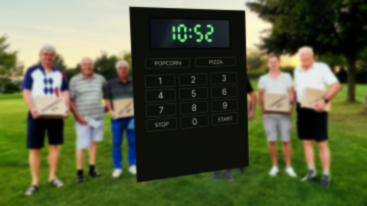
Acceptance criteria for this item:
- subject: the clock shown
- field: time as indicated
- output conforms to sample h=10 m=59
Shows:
h=10 m=52
